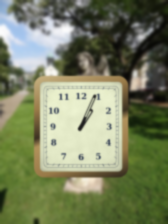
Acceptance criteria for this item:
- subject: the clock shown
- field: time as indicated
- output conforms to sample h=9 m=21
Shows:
h=1 m=4
